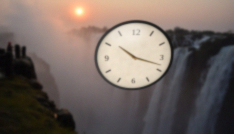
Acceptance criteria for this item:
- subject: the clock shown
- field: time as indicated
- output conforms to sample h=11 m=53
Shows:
h=10 m=18
